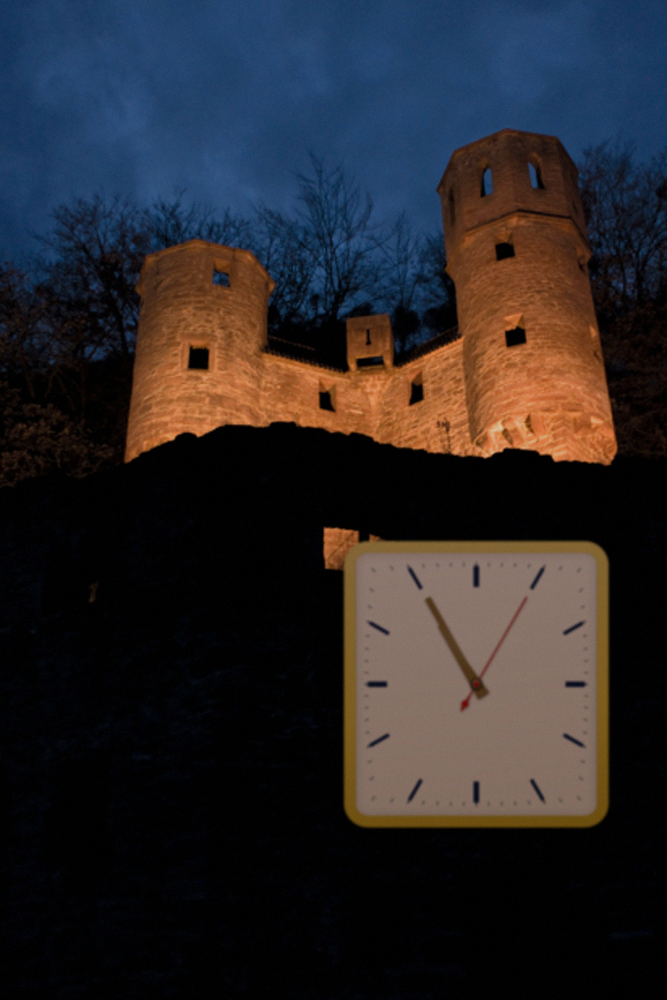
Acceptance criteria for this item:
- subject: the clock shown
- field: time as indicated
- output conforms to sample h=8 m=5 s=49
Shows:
h=10 m=55 s=5
